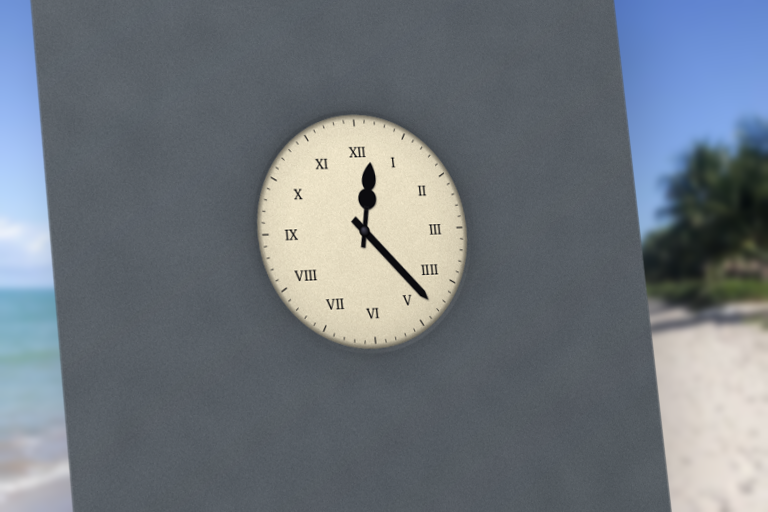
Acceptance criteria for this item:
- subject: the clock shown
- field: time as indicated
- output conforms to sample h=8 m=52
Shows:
h=12 m=23
